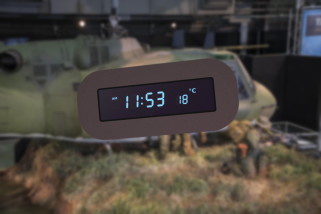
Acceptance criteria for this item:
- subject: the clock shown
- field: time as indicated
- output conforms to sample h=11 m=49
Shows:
h=11 m=53
